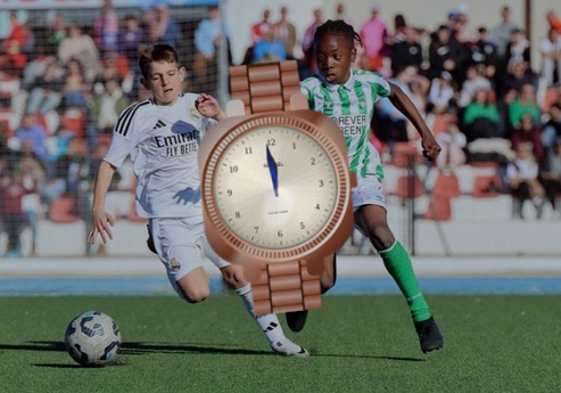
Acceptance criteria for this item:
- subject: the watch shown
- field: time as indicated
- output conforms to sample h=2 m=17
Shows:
h=11 m=59
